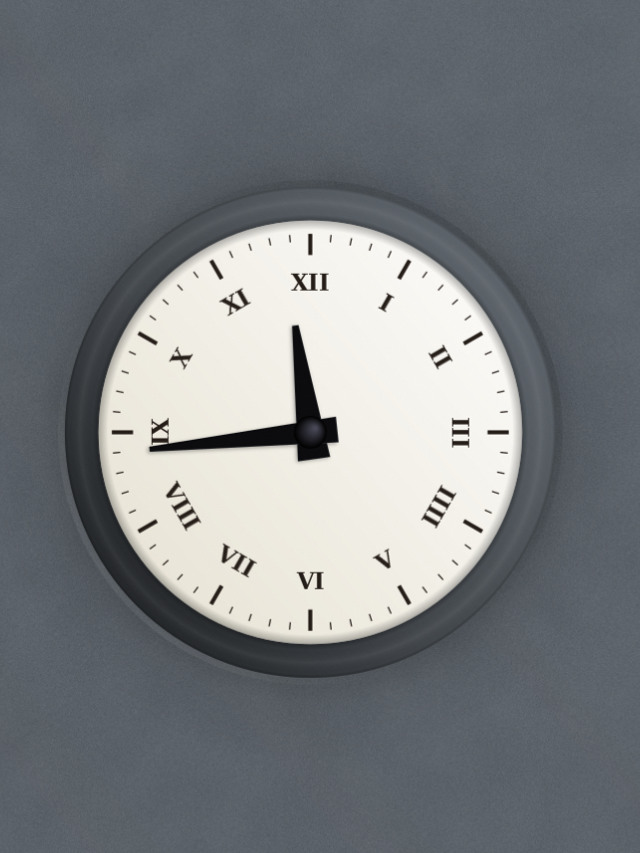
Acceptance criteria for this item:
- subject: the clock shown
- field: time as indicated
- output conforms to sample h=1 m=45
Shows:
h=11 m=44
